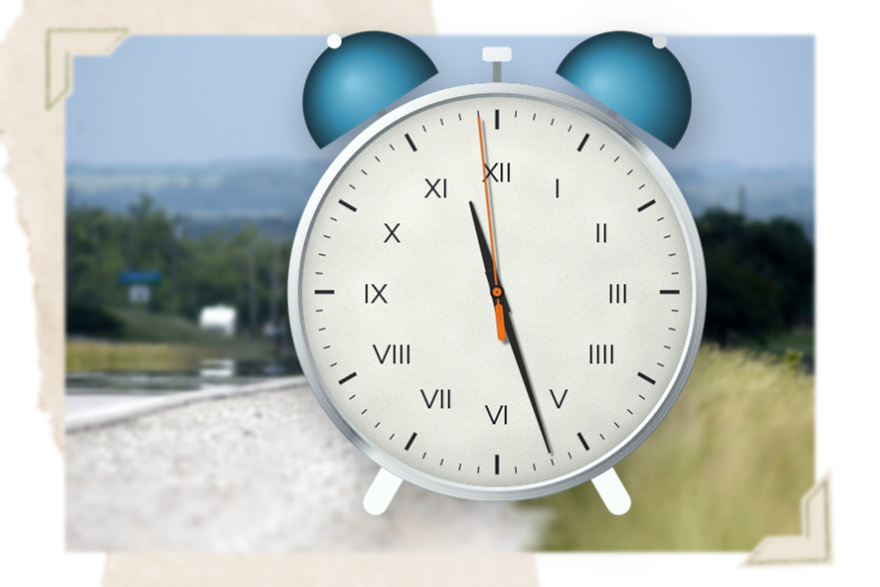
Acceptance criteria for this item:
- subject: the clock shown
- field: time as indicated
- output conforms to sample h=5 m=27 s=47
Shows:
h=11 m=26 s=59
